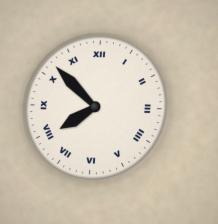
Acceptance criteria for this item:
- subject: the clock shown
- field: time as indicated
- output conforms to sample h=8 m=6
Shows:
h=7 m=52
